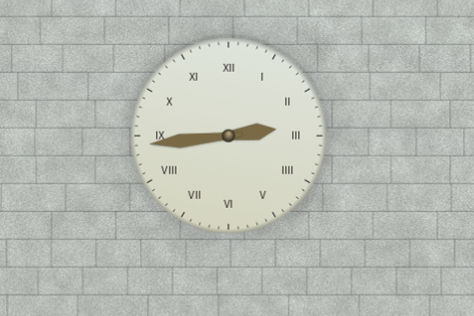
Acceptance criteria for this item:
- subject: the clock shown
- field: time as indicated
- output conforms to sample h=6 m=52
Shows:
h=2 m=44
